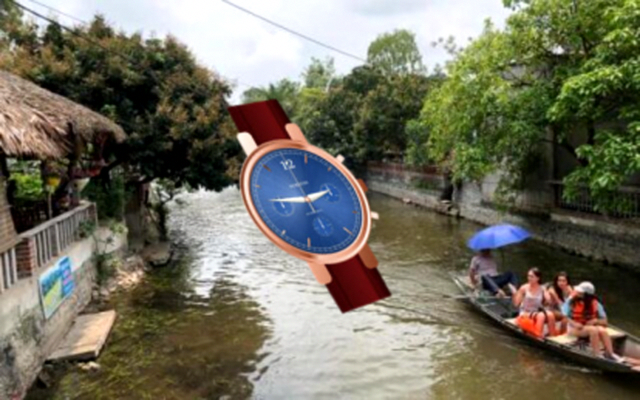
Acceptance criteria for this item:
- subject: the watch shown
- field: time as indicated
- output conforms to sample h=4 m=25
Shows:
h=2 m=47
